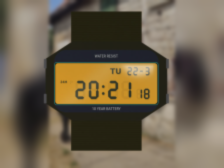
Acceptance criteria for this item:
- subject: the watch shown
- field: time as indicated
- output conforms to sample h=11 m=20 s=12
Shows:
h=20 m=21 s=18
